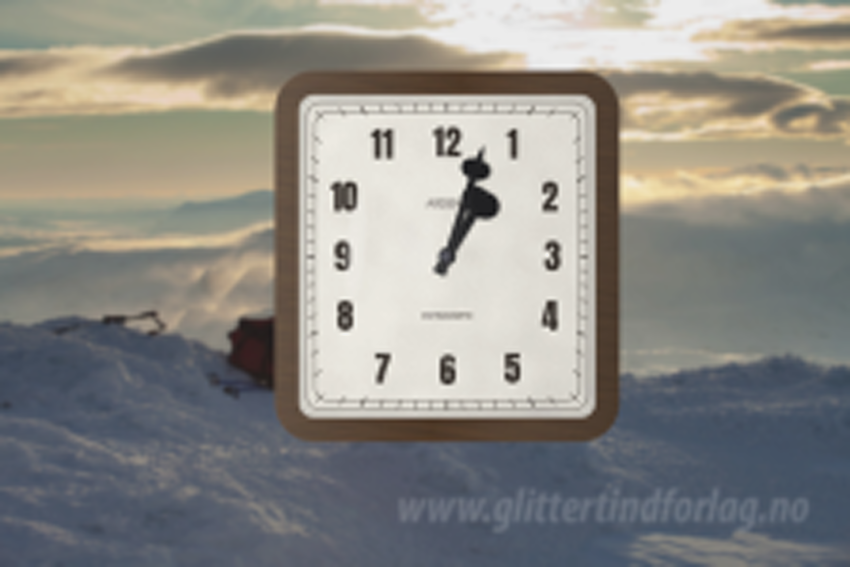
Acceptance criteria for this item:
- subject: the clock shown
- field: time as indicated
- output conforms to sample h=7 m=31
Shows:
h=1 m=3
